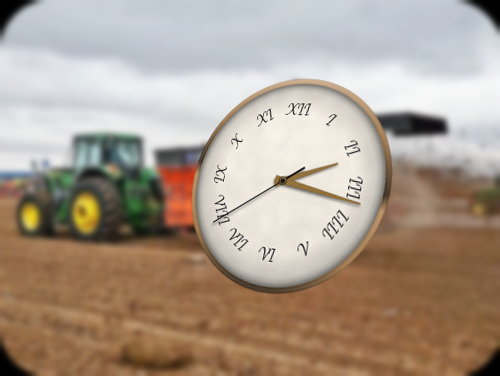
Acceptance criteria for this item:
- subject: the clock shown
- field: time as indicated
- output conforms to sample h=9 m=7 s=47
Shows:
h=2 m=16 s=39
